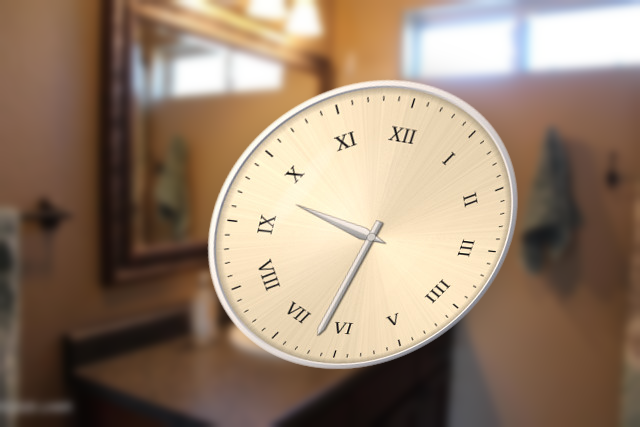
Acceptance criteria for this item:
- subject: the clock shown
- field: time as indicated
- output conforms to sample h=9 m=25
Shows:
h=9 m=32
